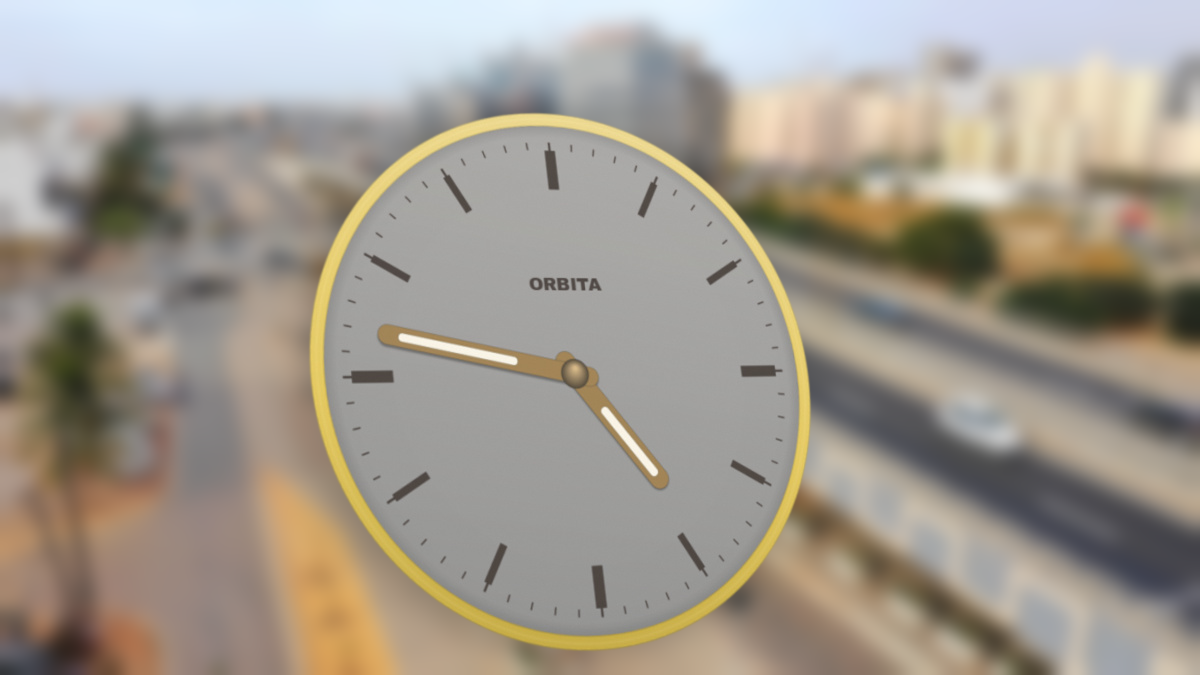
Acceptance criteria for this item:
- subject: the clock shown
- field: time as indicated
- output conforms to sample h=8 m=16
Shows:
h=4 m=47
